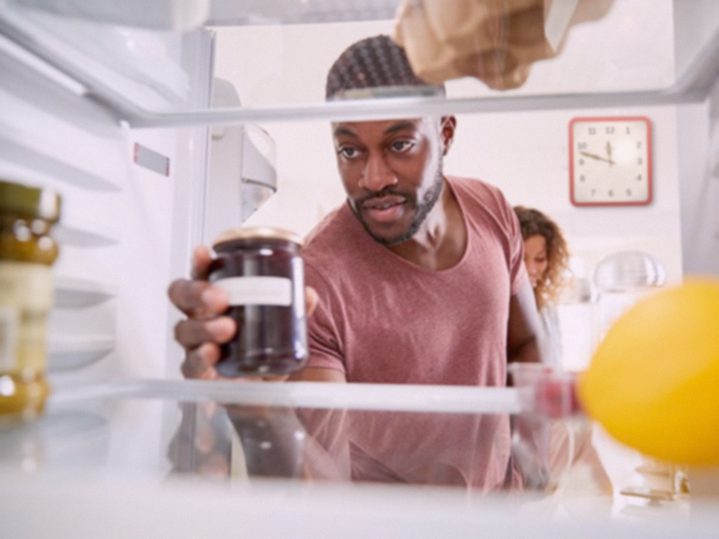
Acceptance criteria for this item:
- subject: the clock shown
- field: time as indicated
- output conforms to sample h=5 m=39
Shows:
h=11 m=48
